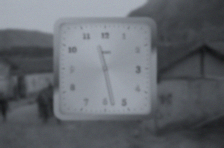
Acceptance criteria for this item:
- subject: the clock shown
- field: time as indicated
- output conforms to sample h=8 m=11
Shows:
h=11 m=28
